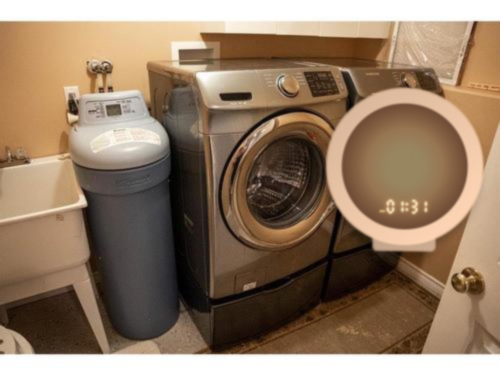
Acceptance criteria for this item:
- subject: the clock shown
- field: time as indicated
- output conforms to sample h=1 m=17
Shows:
h=1 m=31
